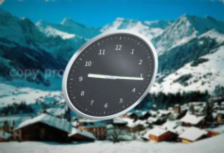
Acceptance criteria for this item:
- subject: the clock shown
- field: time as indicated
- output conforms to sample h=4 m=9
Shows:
h=9 m=16
